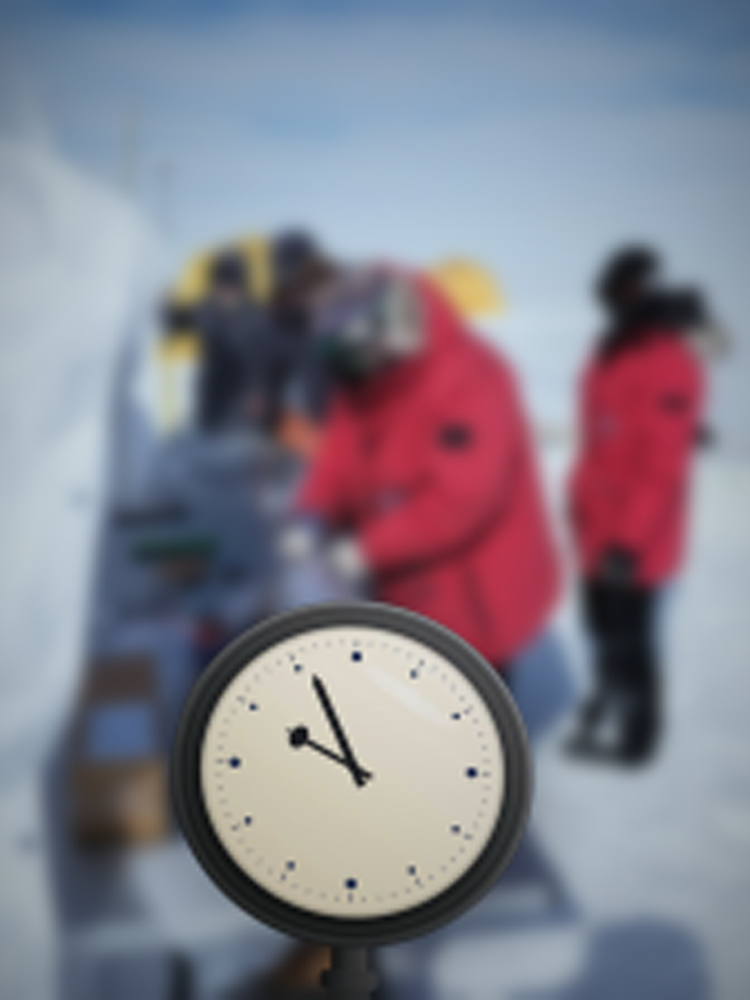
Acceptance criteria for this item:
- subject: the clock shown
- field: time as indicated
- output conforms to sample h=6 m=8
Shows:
h=9 m=56
